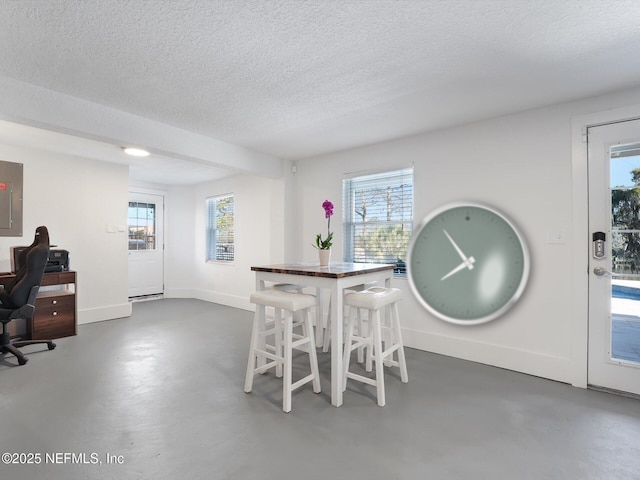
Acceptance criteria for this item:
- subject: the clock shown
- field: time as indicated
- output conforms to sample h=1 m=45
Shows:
h=7 m=54
